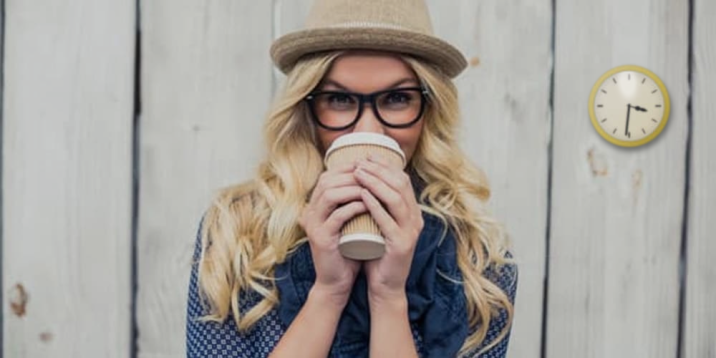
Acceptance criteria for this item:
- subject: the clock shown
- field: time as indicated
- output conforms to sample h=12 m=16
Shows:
h=3 m=31
